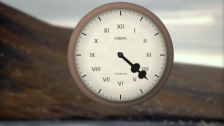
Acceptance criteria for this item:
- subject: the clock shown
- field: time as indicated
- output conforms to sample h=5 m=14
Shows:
h=4 m=22
